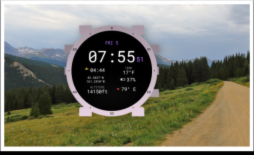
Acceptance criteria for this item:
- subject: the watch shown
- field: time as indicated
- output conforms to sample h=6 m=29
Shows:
h=7 m=55
